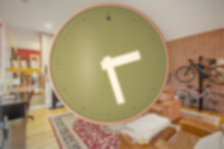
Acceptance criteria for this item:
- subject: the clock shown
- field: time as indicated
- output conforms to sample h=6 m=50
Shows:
h=2 m=27
